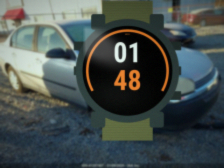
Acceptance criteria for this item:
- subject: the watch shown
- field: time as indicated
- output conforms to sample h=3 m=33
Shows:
h=1 m=48
